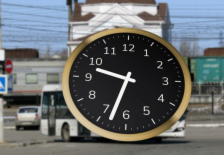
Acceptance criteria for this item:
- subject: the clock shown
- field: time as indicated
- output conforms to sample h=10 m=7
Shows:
h=9 m=33
